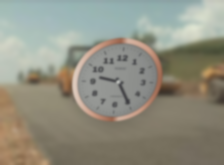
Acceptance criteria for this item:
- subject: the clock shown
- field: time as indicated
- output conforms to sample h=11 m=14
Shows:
h=9 m=25
